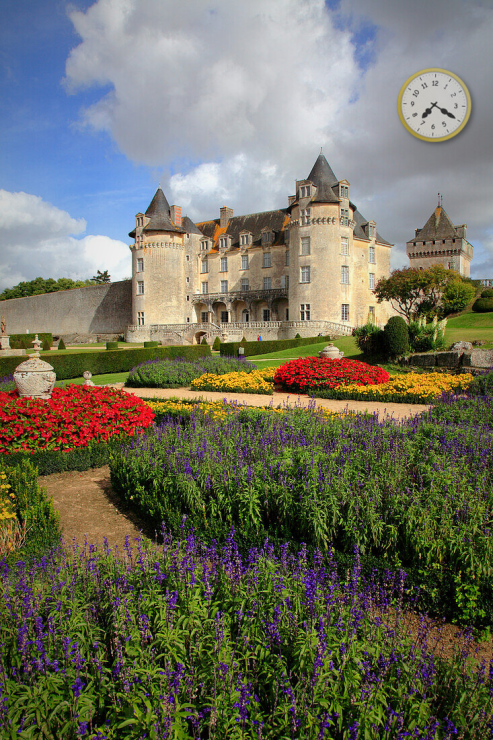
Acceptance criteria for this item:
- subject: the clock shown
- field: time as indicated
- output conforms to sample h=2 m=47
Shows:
h=7 m=20
